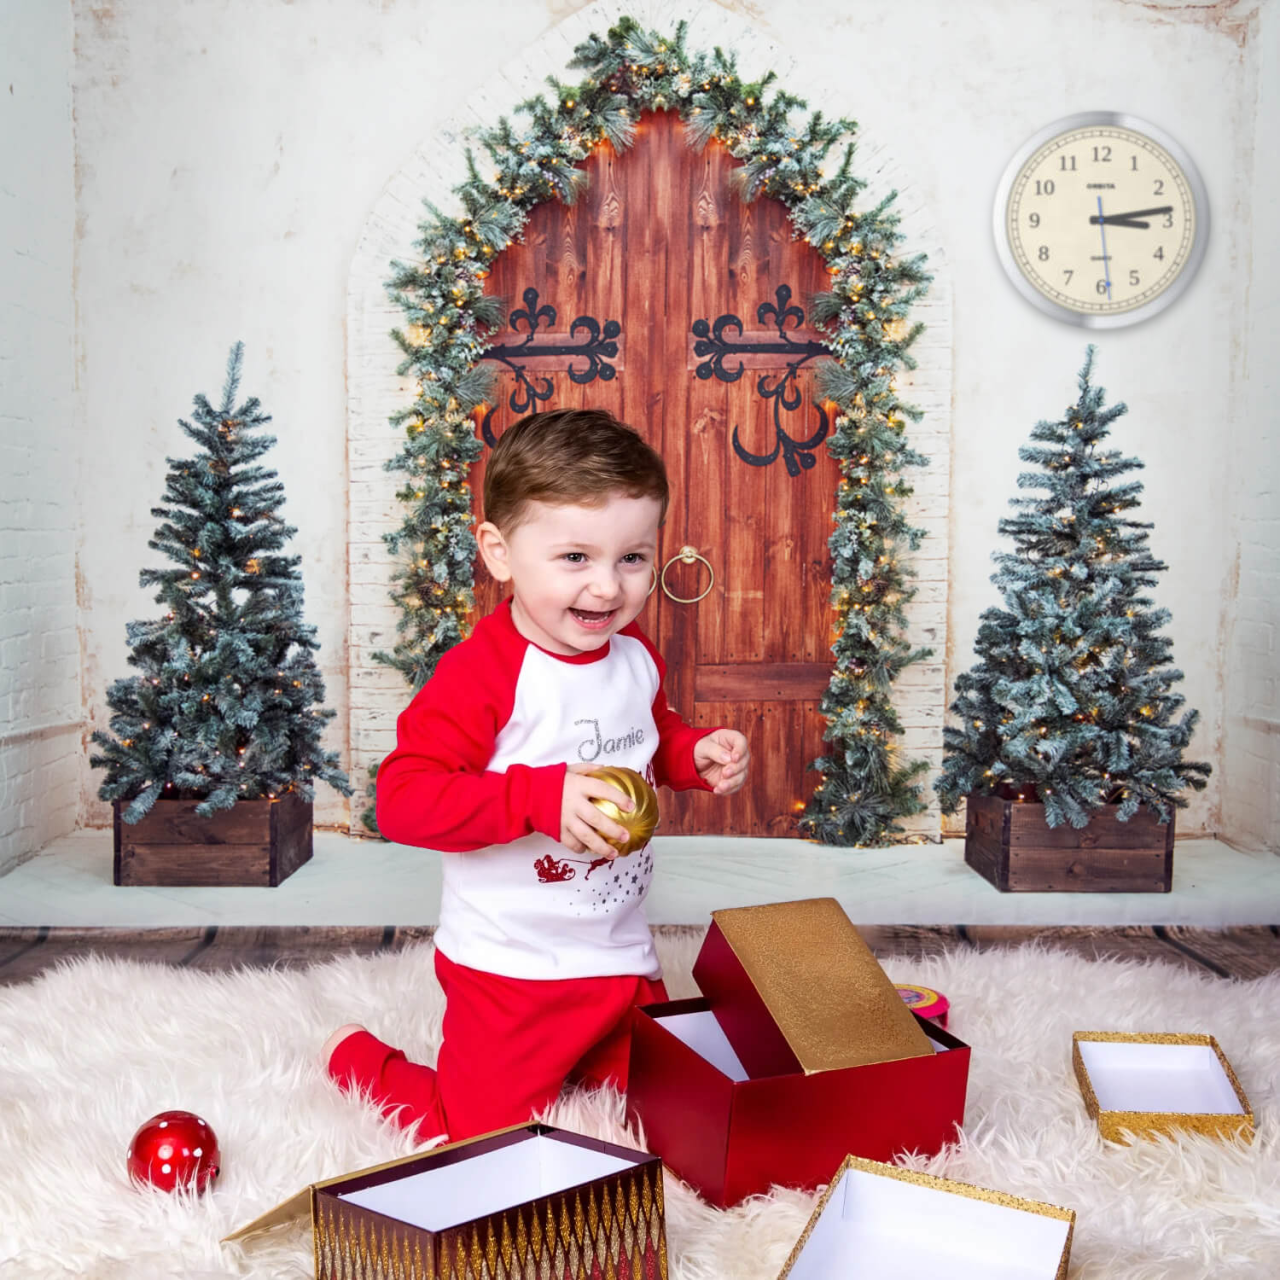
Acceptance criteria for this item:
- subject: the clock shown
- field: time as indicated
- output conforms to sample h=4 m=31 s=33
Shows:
h=3 m=13 s=29
